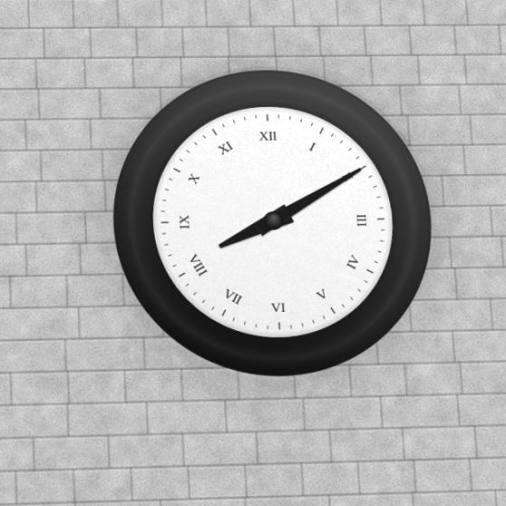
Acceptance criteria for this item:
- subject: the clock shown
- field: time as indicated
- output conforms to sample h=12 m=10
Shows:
h=8 m=10
